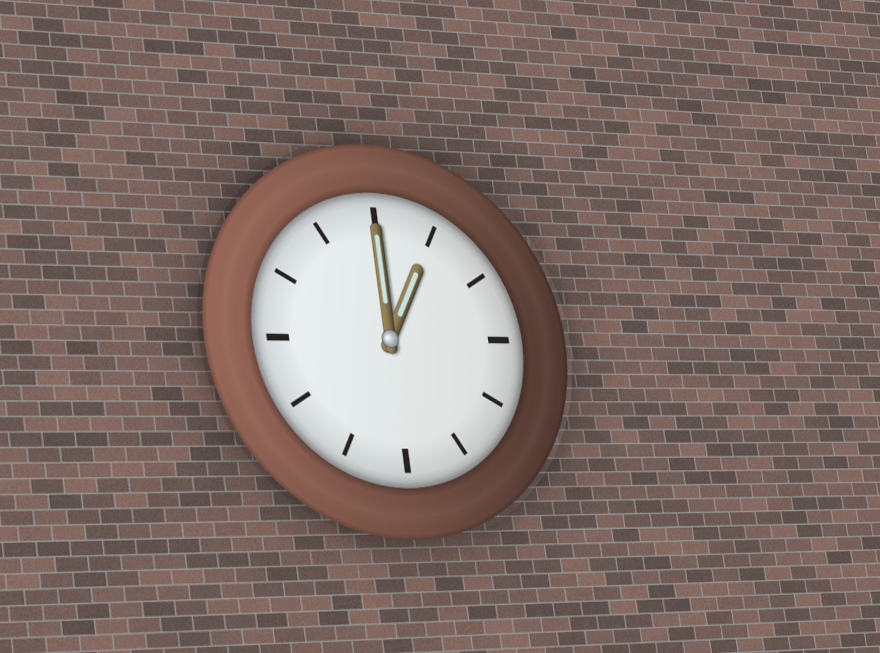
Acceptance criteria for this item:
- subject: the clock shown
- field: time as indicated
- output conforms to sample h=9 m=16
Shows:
h=1 m=0
